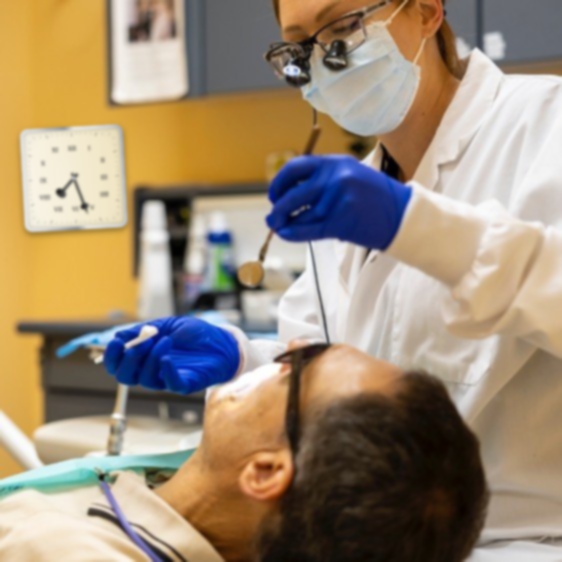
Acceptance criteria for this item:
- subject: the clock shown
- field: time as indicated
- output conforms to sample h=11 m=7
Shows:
h=7 m=27
